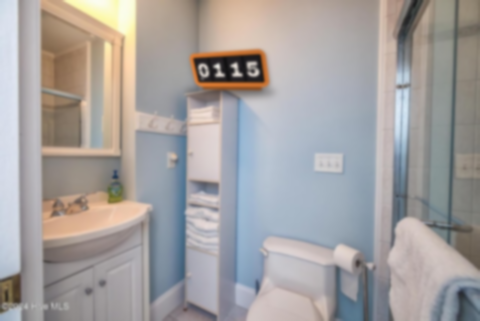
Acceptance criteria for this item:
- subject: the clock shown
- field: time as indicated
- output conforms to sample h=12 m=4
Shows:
h=1 m=15
